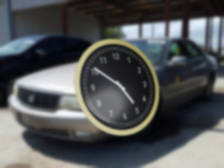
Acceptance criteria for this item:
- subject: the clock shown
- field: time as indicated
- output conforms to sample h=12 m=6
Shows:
h=4 m=51
